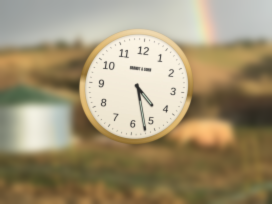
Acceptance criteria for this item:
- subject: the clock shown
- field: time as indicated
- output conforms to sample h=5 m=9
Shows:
h=4 m=27
